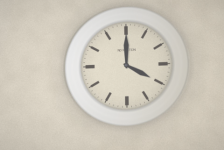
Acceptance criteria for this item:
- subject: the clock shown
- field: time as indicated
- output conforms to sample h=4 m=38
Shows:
h=4 m=0
